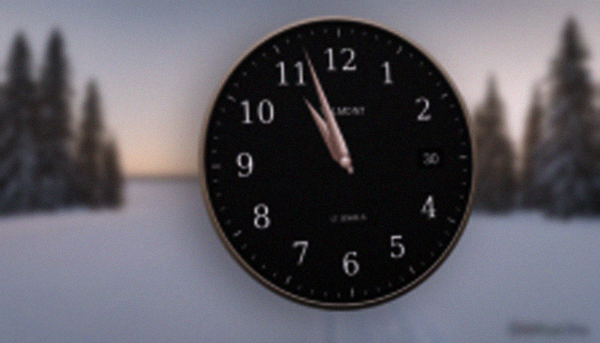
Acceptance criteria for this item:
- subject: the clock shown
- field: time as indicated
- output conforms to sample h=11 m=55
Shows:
h=10 m=57
